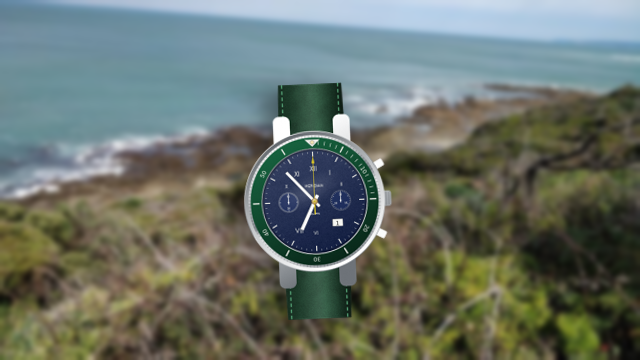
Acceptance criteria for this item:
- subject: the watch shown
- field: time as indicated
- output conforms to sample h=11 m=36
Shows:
h=6 m=53
